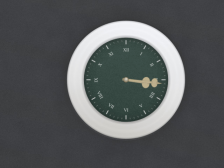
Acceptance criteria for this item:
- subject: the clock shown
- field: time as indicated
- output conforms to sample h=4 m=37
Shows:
h=3 m=16
